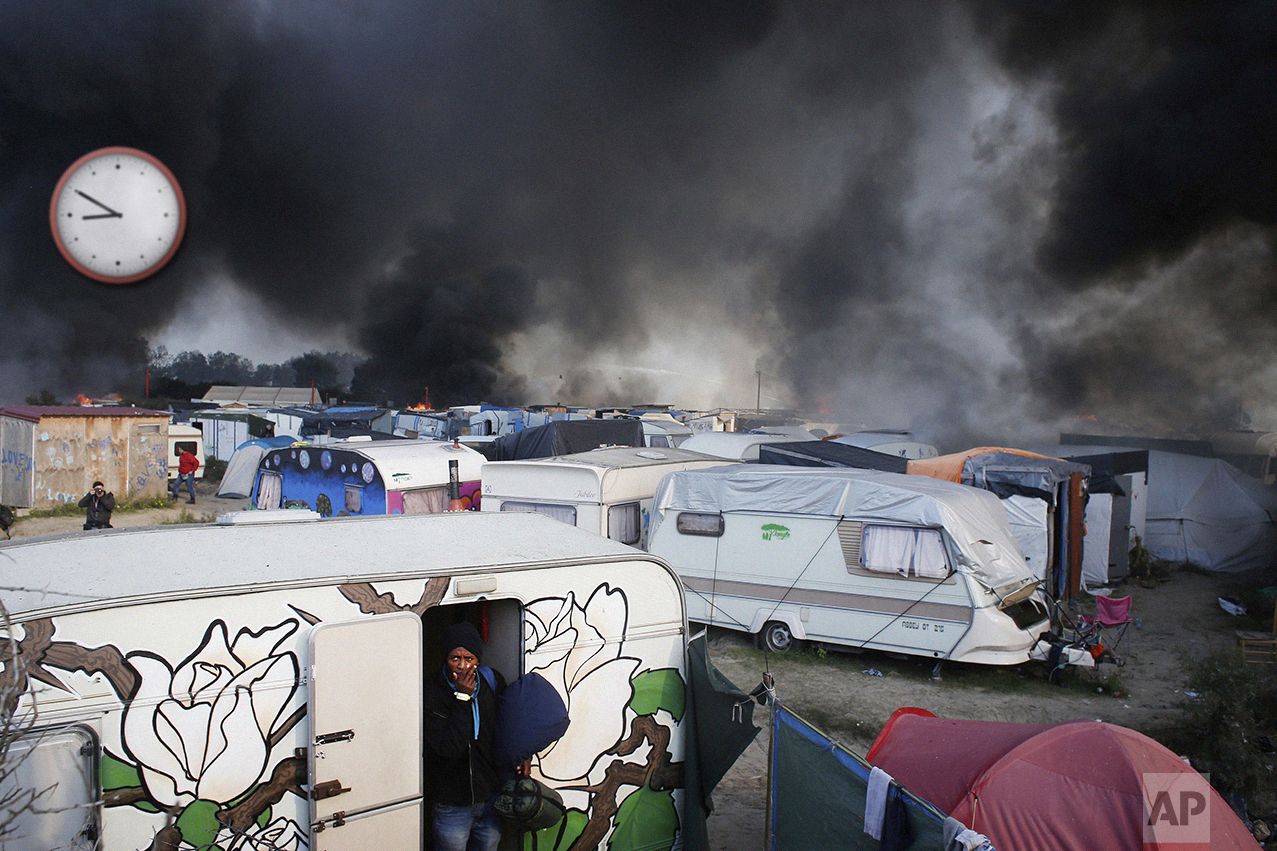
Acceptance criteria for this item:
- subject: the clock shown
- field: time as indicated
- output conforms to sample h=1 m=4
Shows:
h=8 m=50
